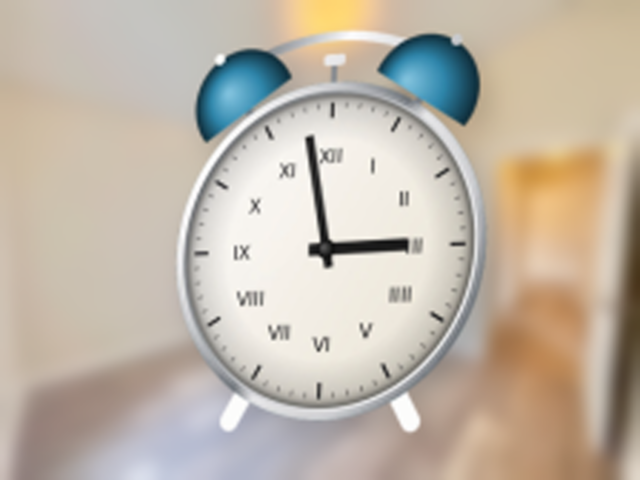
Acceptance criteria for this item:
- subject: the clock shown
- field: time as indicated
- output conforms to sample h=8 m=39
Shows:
h=2 m=58
